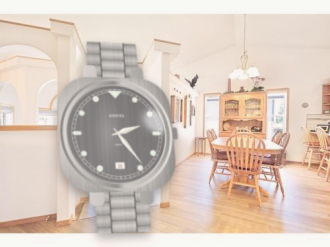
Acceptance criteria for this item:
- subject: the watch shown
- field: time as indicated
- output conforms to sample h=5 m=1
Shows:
h=2 m=24
